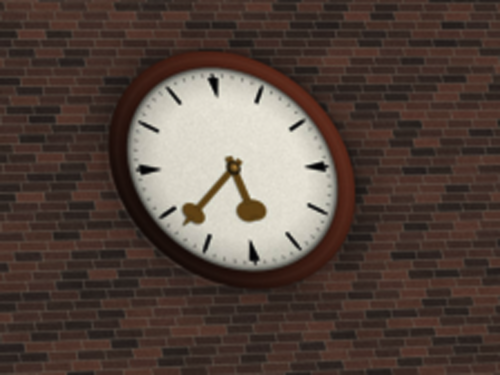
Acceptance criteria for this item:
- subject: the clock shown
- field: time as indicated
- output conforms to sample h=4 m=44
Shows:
h=5 m=38
